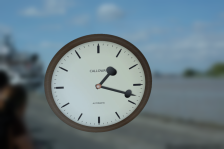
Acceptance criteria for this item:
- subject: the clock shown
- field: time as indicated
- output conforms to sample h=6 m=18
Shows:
h=1 m=18
